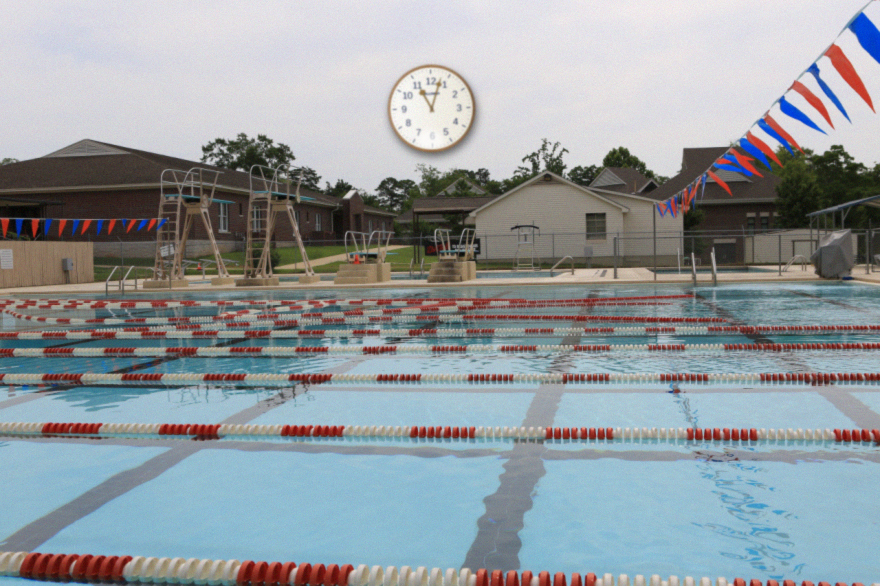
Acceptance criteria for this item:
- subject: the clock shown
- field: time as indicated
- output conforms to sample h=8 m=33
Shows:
h=11 m=3
